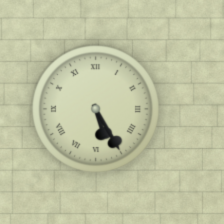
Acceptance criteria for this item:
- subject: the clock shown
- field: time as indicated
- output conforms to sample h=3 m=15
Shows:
h=5 m=25
